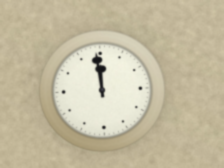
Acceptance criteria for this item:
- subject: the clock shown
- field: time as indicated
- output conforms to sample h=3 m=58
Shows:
h=11 m=59
